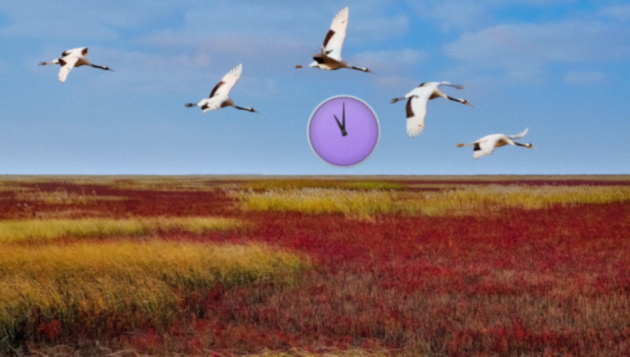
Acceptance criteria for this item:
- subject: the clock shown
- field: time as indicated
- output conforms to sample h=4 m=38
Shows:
h=11 m=0
